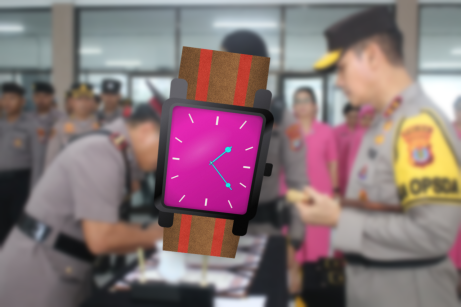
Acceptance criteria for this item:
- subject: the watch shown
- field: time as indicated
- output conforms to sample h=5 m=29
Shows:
h=1 m=23
